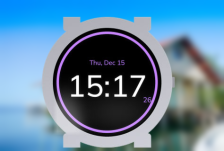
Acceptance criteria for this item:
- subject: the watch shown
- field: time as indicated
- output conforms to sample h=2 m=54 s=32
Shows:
h=15 m=17 s=26
